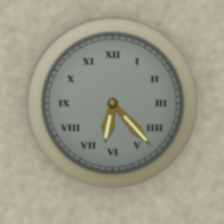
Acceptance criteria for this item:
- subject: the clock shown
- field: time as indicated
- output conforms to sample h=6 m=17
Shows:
h=6 m=23
